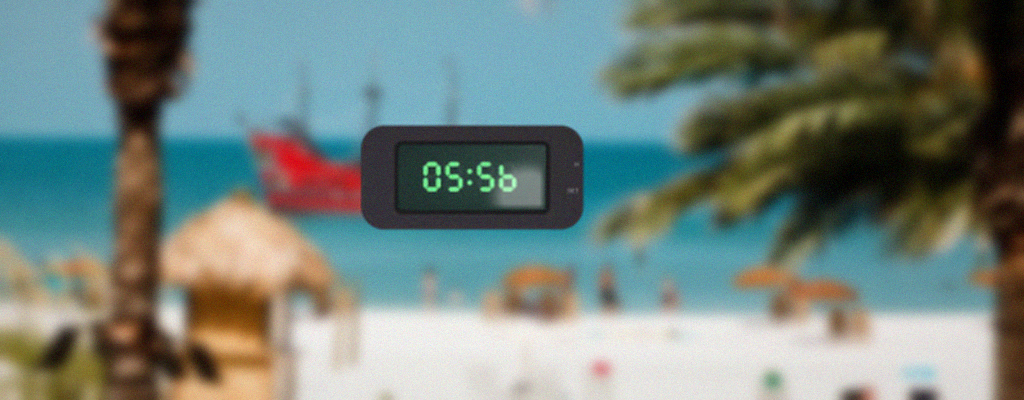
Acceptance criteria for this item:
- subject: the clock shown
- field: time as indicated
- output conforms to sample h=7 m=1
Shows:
h=5 m=56
